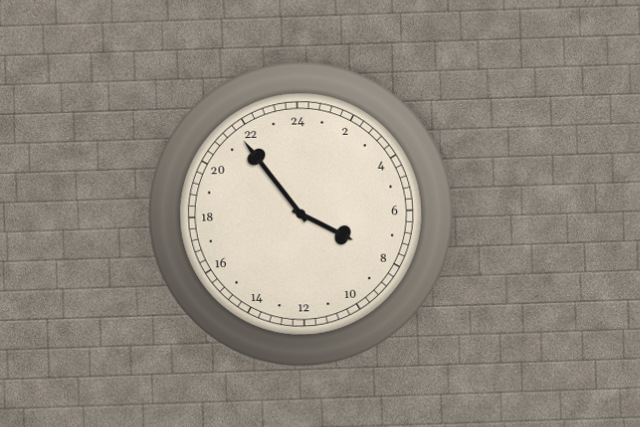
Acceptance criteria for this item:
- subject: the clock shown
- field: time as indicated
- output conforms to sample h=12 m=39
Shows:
h=7 m=54
